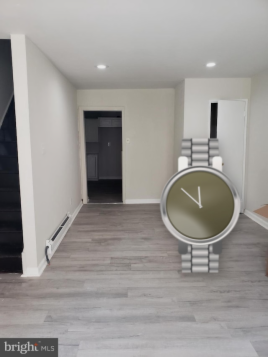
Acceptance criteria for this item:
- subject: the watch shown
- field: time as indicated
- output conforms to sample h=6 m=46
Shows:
h=11 m=52
